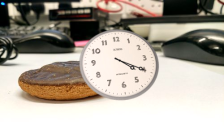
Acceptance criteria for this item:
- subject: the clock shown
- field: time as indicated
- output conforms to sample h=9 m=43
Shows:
h=4 m=20
